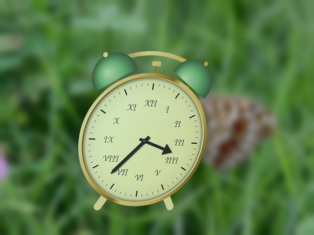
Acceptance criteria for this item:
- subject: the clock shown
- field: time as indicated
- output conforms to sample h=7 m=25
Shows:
h=3 m=37
